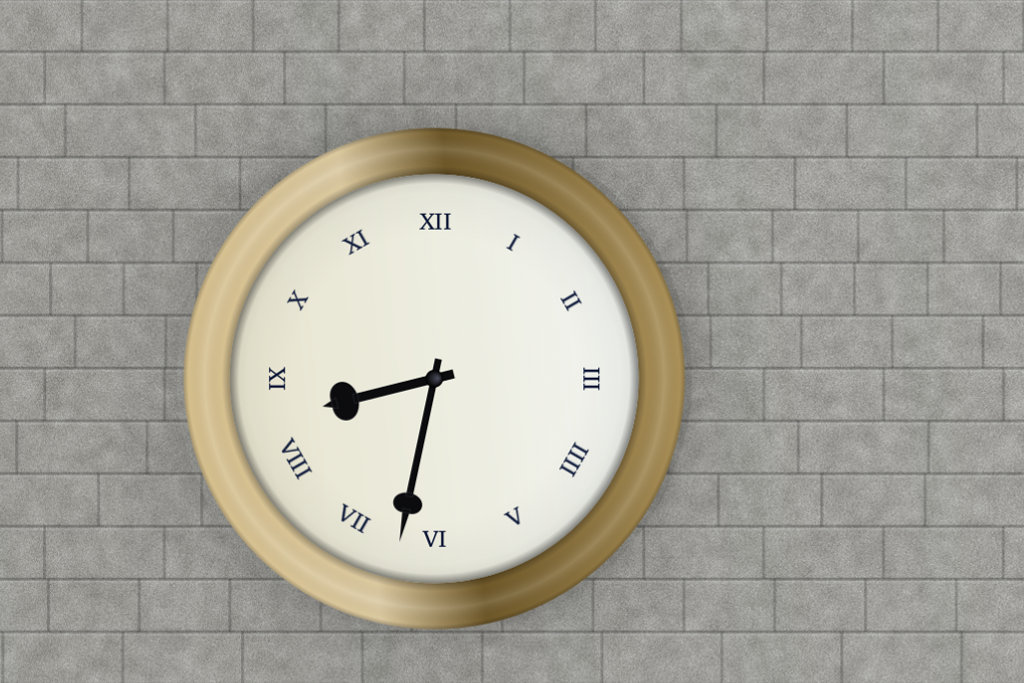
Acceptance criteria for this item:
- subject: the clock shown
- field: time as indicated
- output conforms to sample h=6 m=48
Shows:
h=8 m=32
